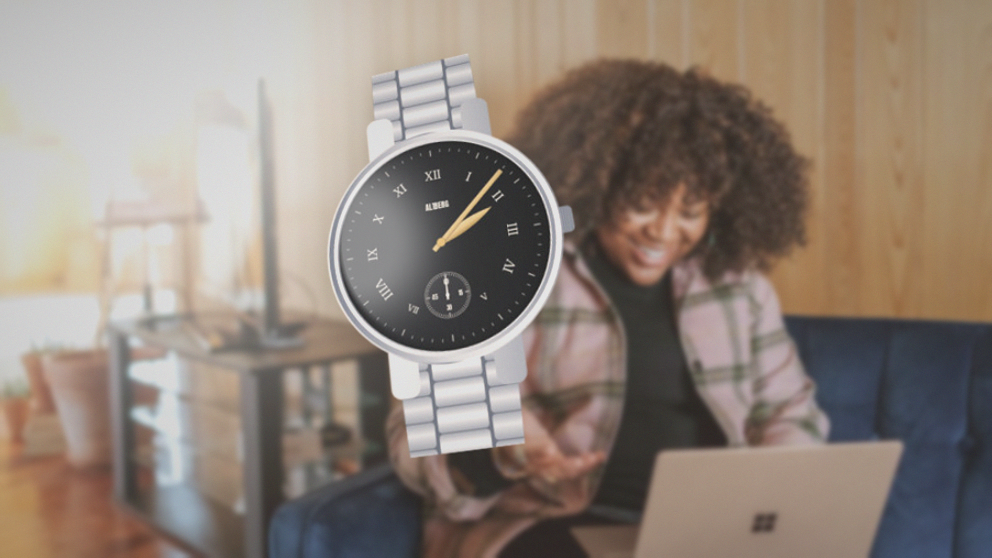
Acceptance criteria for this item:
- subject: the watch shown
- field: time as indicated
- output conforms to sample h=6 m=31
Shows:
h=2 m=8
